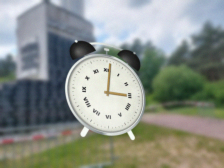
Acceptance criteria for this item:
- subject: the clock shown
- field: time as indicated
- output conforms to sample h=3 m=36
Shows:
h=3 m=1
